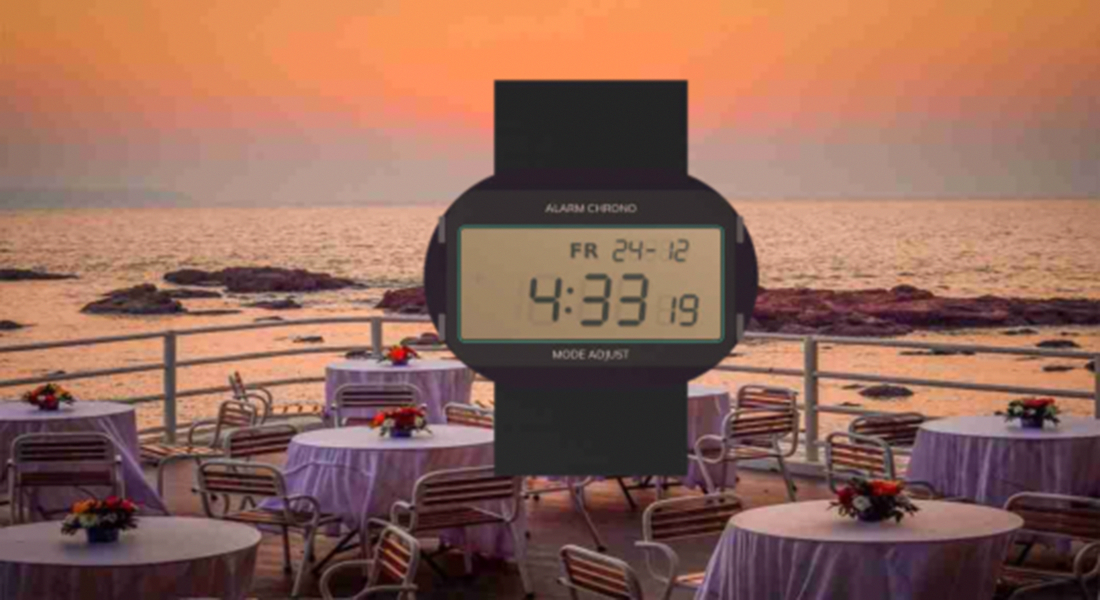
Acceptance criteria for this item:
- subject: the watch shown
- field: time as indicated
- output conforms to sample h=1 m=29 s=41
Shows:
h=4 m=33 s=19
